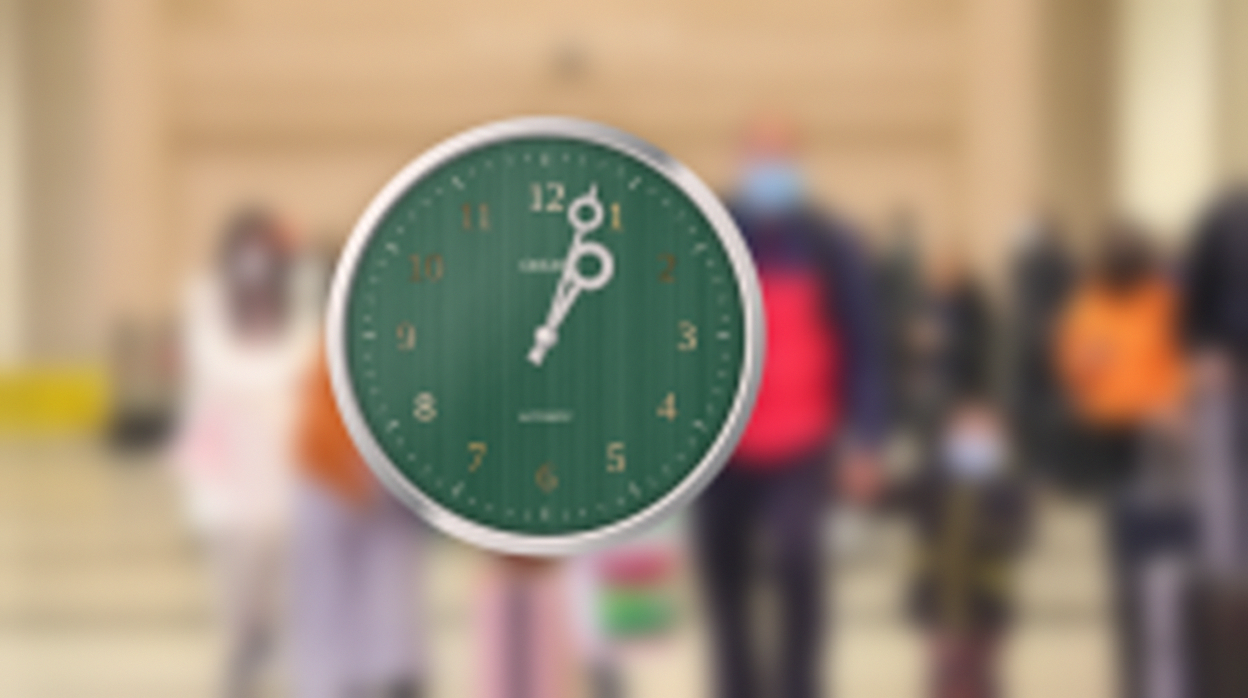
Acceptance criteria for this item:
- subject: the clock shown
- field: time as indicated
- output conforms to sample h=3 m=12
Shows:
h=1 m=3
